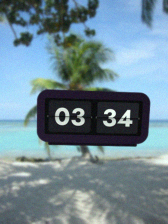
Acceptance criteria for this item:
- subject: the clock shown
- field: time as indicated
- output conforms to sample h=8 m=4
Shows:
h=3 m=34
